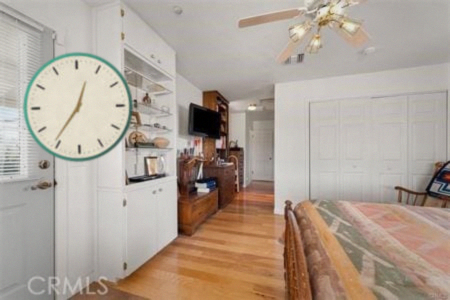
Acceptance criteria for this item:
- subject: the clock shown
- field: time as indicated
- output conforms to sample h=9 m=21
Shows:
h=12 m=36
